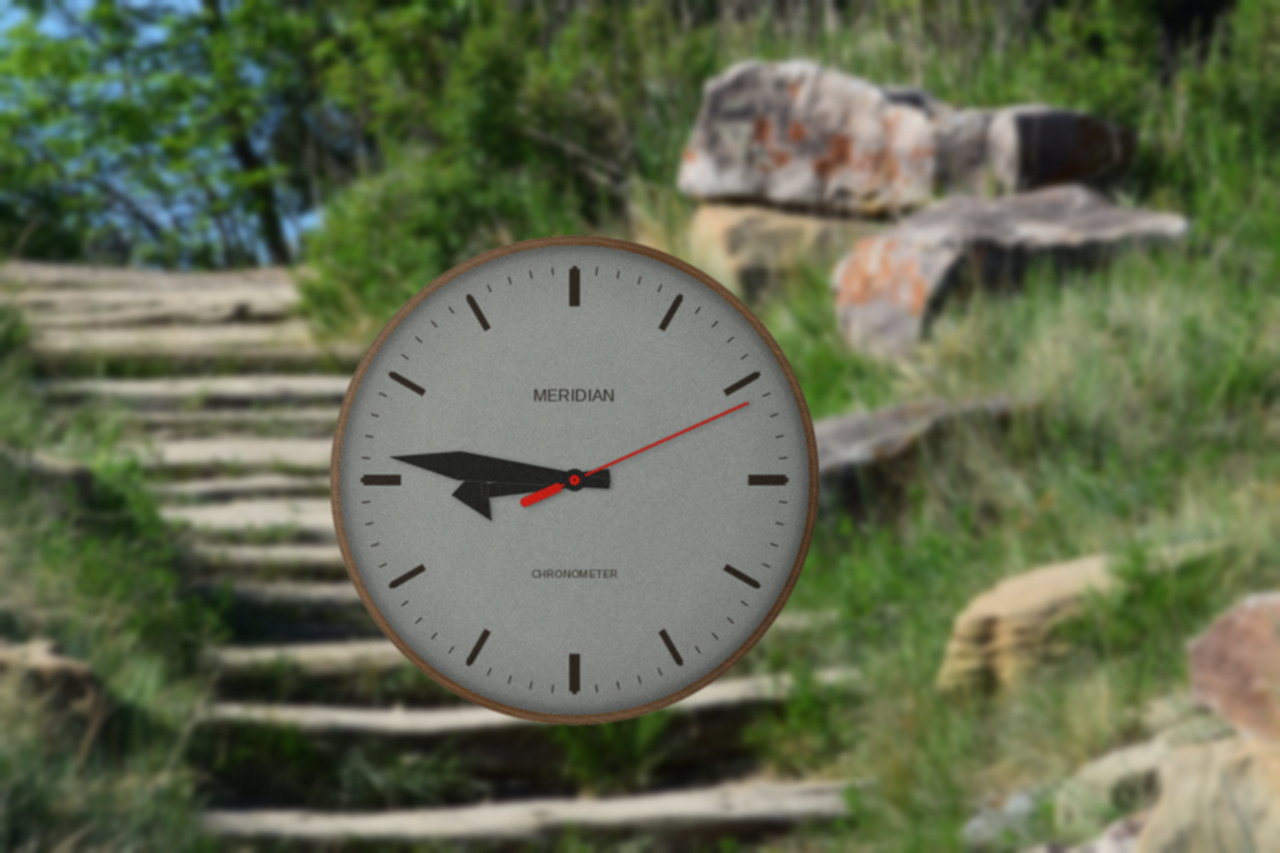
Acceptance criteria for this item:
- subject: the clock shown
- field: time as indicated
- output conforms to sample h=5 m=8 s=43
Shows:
h=8 m=46 s=11
